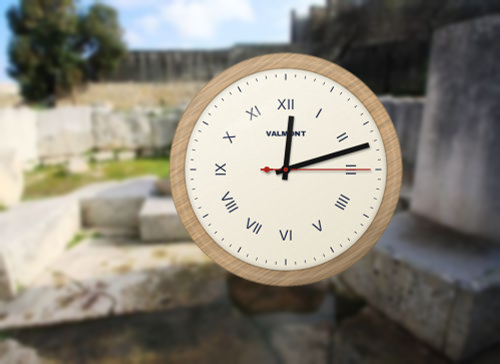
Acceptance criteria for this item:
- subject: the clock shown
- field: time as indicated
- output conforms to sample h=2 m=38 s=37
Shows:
h=12 m=12 s=15
